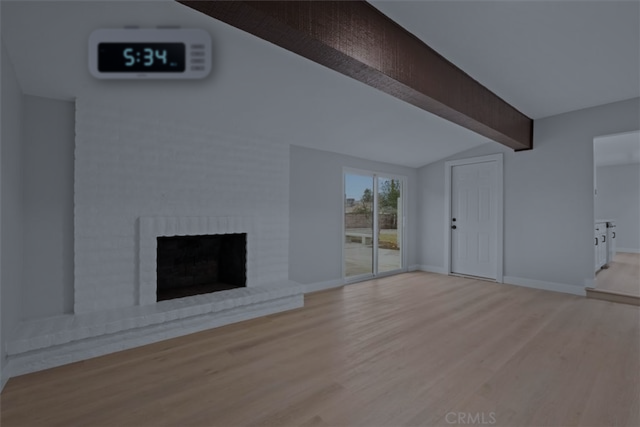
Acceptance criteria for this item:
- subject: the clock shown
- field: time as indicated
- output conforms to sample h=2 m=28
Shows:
h=5 m=34
